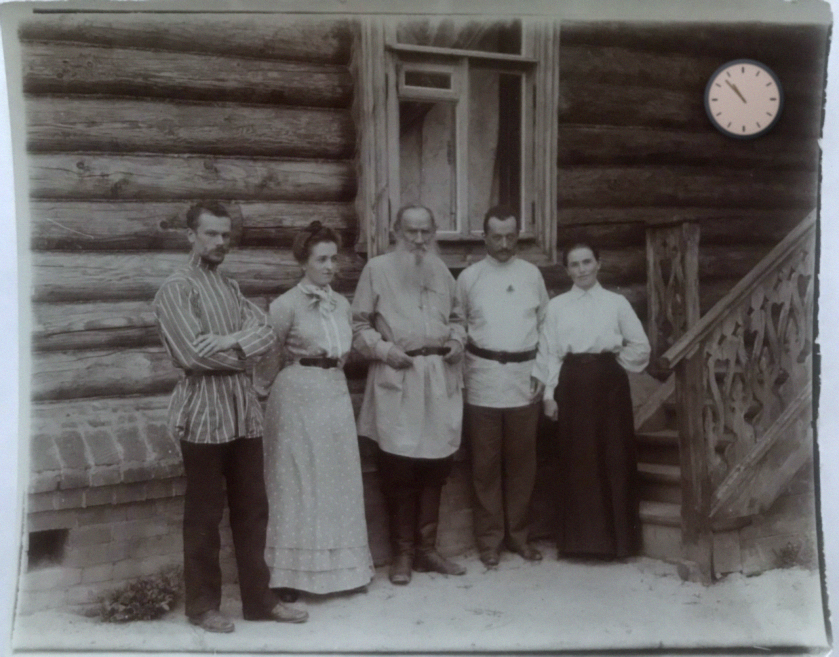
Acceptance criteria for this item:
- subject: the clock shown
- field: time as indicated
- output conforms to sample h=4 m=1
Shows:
h=10 m=53
